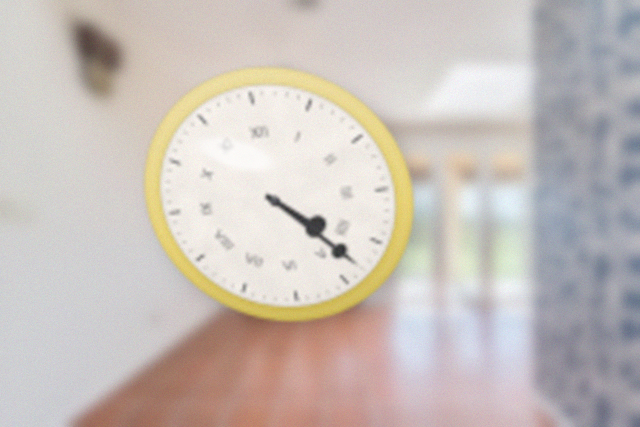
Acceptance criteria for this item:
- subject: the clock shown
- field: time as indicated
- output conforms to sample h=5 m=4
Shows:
h=4 m=23
